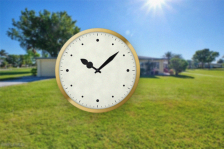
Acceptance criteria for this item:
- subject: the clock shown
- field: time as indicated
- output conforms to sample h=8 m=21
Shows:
h=10 m=8
